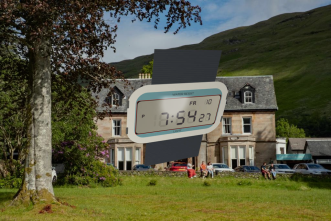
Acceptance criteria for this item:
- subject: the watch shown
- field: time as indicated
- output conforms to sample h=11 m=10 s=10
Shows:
h=7 m=54 s=27
